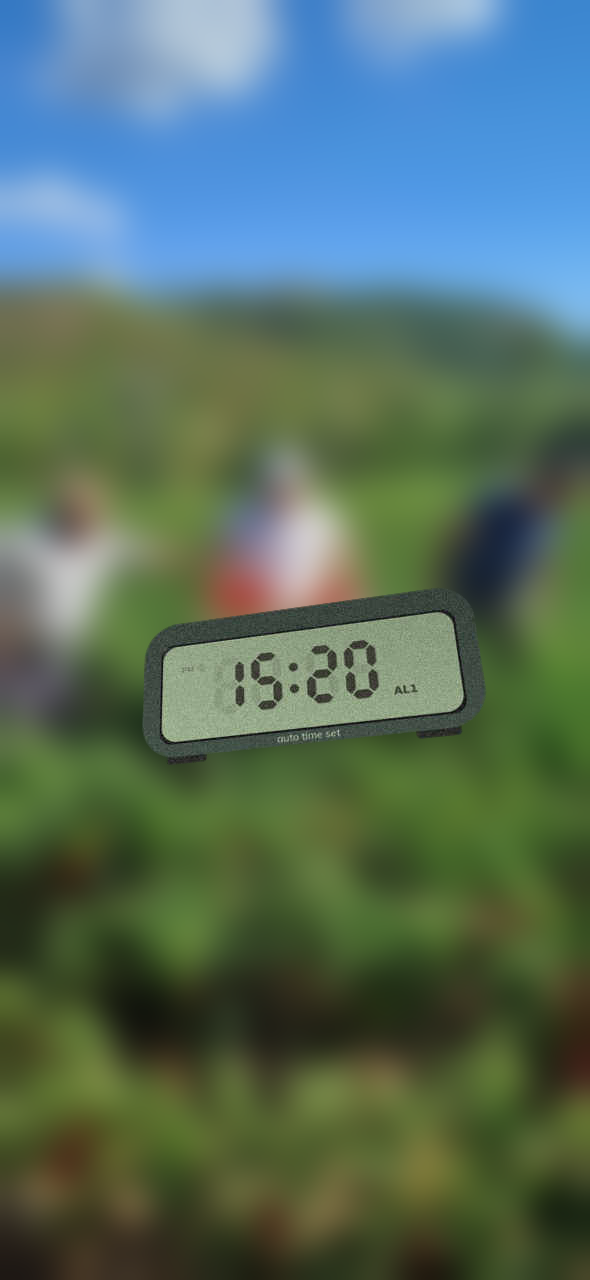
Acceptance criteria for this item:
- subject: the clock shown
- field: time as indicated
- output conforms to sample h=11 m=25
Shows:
h=15 m=20
